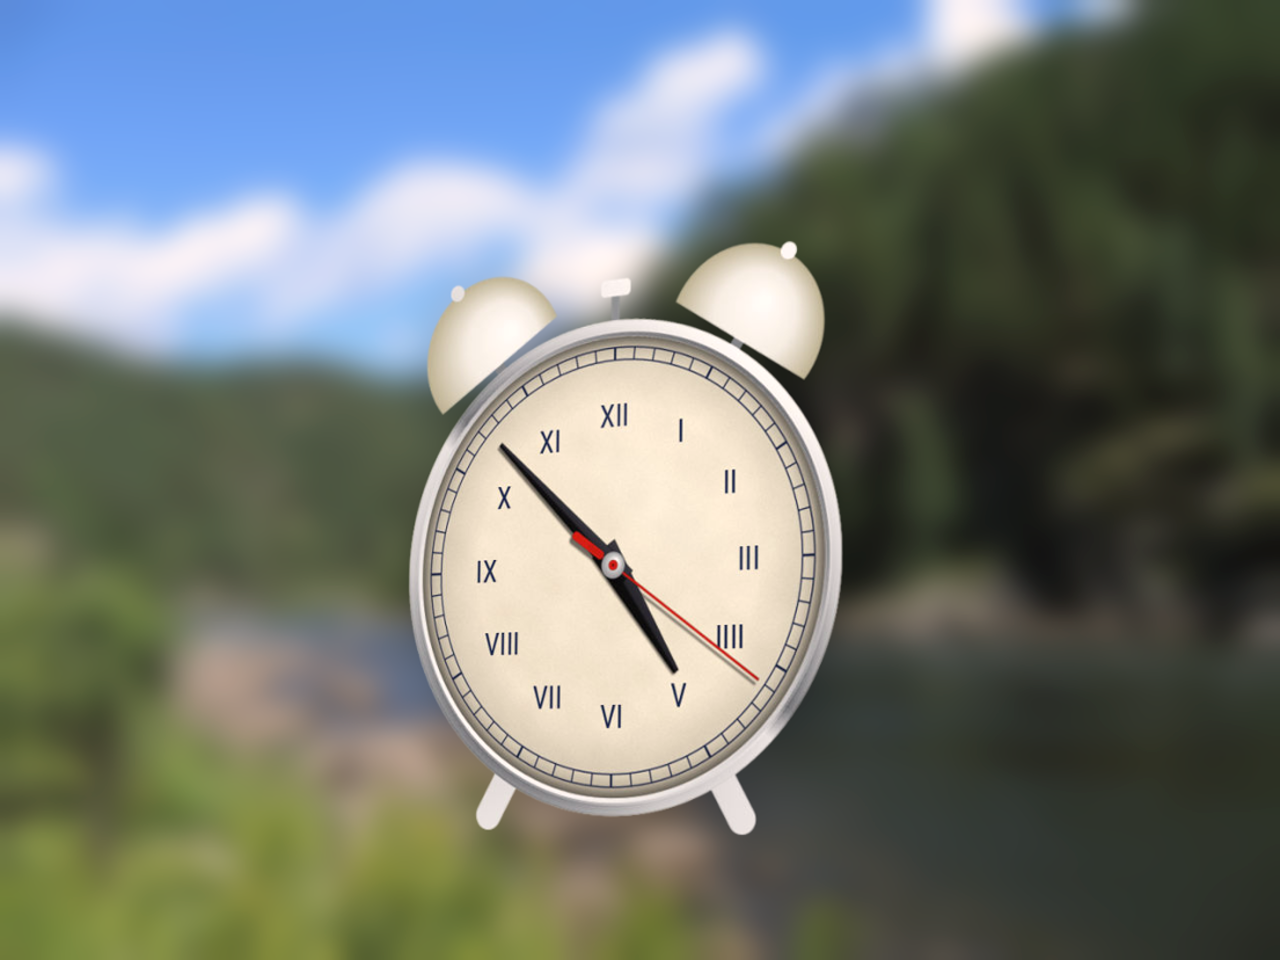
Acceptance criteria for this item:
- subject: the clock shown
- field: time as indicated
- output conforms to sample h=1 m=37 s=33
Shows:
h=4 m=52 s=21
